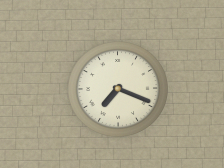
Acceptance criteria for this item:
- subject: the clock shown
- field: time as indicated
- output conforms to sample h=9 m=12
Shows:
h=7 m=19
